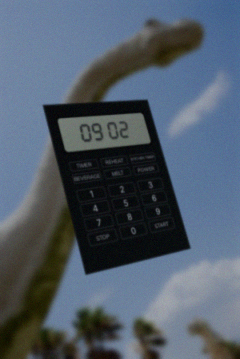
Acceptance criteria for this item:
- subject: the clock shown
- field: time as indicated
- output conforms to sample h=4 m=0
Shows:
h=9 m=2
